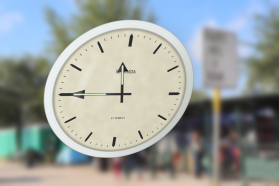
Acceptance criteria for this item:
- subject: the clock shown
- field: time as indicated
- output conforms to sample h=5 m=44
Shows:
h=11 m=45
